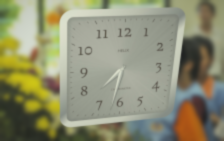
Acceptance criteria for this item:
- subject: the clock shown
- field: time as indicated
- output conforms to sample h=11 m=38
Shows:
h=7 m=32
